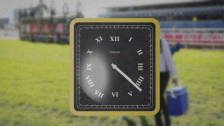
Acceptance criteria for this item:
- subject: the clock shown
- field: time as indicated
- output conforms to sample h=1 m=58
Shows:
h=4 m=22
